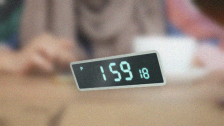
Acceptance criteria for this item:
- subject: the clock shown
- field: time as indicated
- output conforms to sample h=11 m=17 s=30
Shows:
h=1 m=59 s=18
